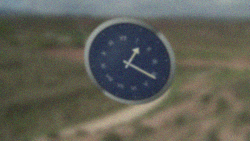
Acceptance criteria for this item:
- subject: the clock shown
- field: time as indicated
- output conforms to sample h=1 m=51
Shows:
h=1 m=21
